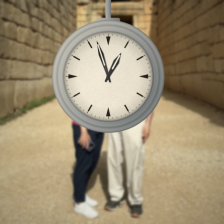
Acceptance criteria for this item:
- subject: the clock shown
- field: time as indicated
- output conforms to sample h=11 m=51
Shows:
h=12 m=57
